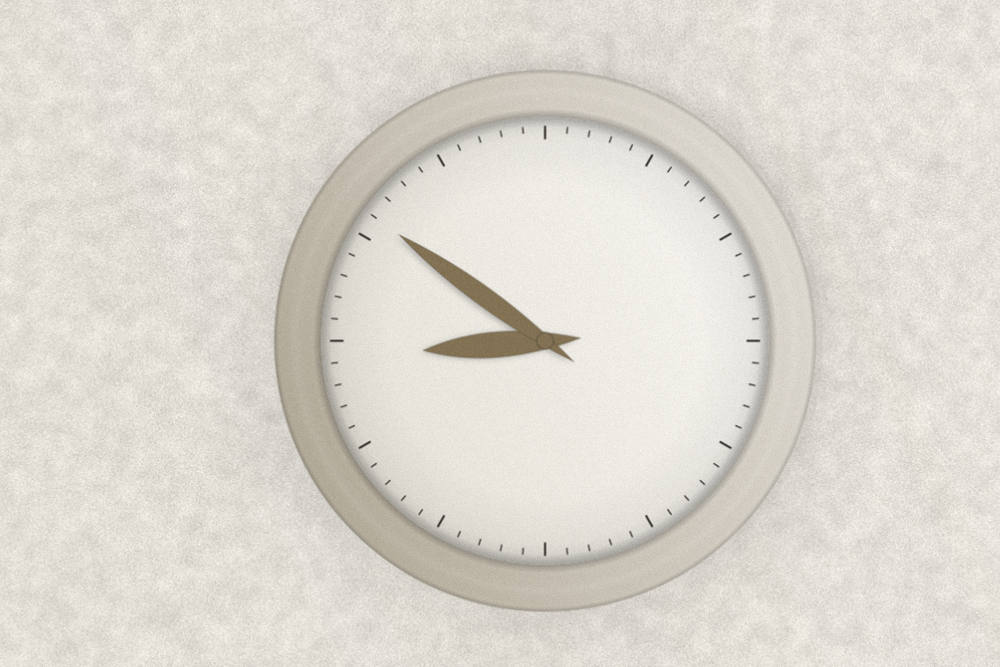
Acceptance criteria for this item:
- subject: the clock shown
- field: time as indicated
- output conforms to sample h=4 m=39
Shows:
h=8 m=51
